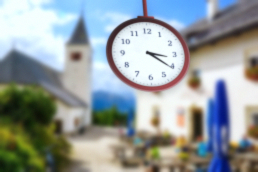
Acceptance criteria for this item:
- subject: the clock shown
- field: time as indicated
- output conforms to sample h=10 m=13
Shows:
h=3 m=21
